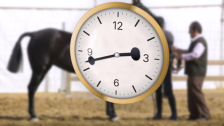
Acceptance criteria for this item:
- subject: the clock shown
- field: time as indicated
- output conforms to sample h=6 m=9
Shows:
h=2 m=42
